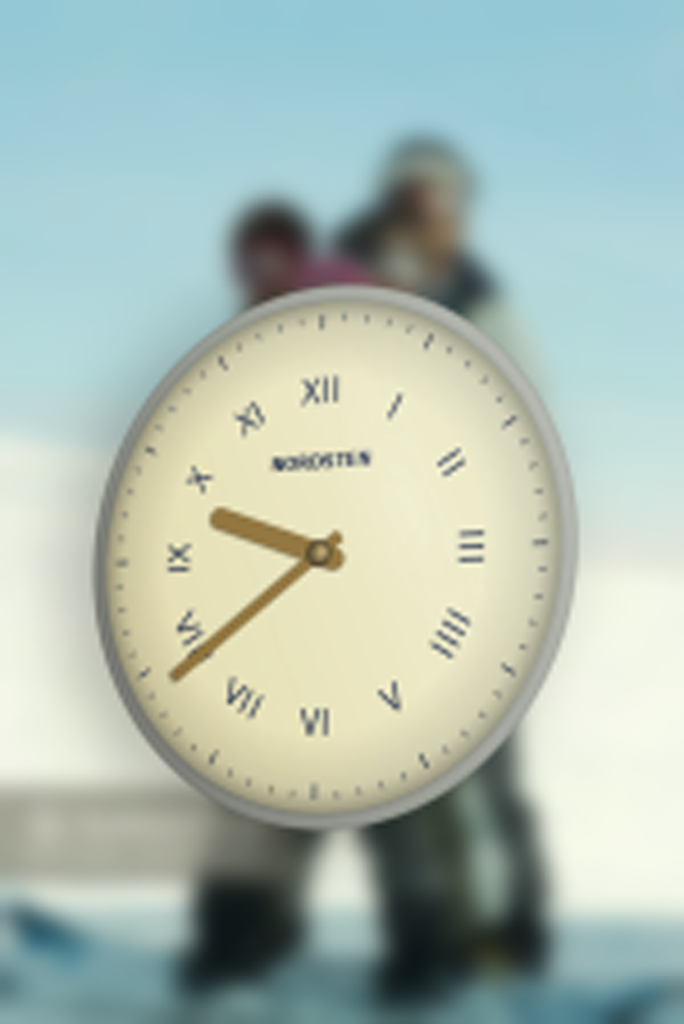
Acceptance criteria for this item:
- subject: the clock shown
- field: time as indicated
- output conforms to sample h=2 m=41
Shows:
h=9 m=39
